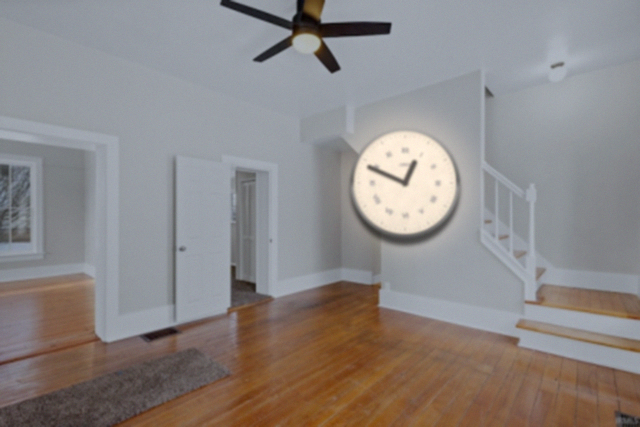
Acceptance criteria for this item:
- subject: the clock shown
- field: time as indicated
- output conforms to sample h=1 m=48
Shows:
h=12 m=49
